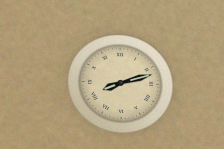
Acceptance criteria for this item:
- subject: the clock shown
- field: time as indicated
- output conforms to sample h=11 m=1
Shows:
h=8 m=12
